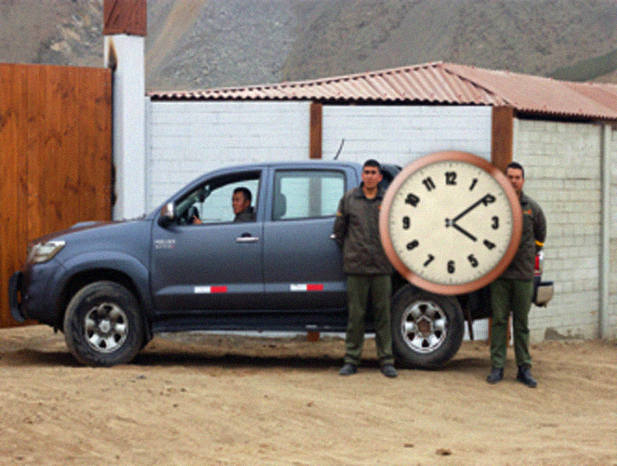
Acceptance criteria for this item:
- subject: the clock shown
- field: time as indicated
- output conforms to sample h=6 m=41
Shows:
h=4 m=9
